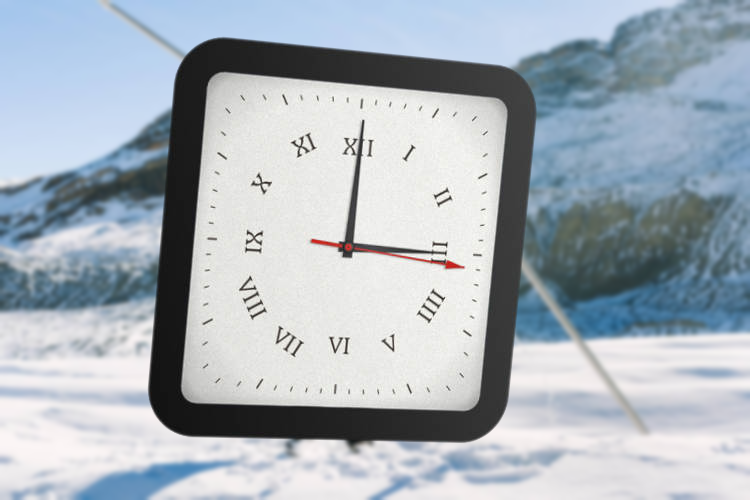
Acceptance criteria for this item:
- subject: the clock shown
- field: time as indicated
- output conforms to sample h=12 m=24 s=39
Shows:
h=3 m=0 s=16
